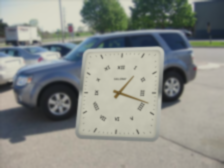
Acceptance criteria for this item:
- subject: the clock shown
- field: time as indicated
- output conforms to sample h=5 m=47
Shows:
h=1 m=18
